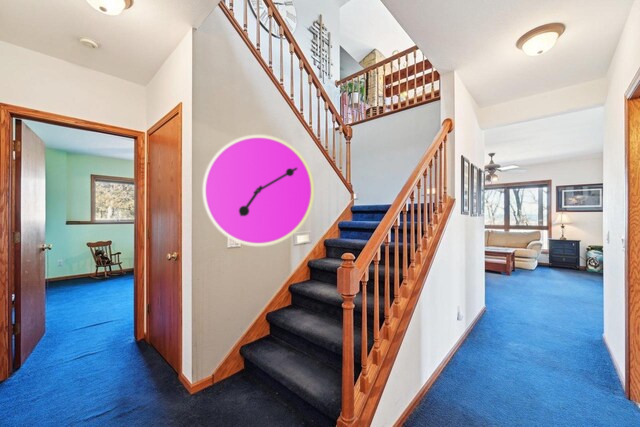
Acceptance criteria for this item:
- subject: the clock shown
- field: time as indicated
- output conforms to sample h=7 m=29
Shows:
h=7 m=10
